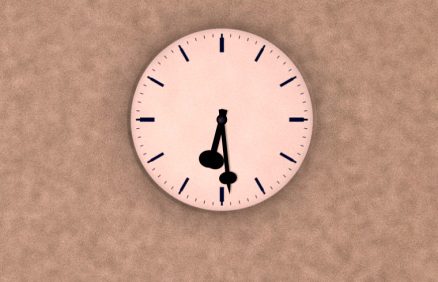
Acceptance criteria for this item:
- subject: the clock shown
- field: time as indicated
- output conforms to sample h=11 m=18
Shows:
h=6 m=29
